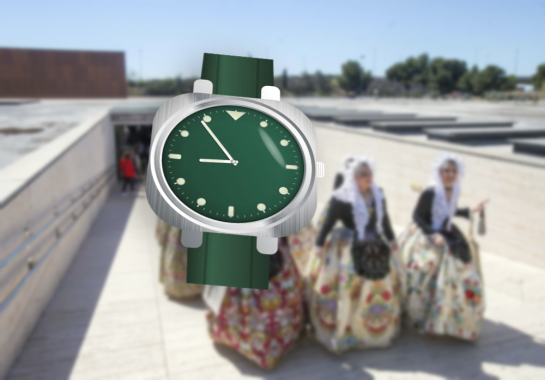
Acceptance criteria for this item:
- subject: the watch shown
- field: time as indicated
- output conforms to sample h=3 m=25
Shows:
h=8 m=54
